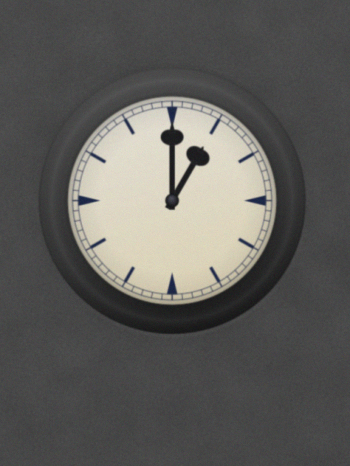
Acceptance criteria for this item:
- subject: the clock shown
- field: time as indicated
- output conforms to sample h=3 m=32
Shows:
h=1 m=0
